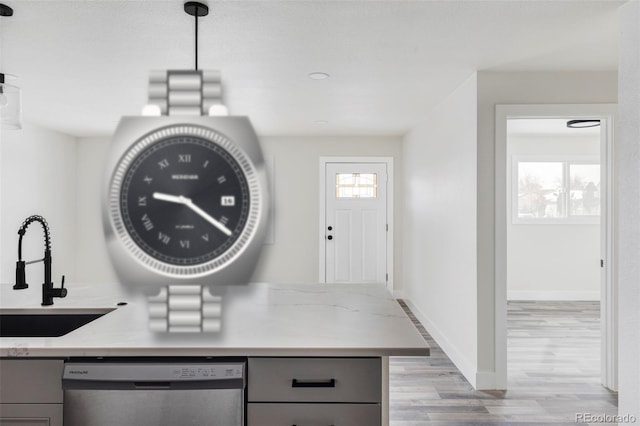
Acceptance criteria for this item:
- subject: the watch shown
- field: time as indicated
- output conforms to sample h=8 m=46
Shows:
h=9 m=21
